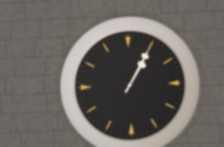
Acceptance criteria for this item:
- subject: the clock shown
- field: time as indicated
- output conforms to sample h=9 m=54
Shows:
h=1 m=5
